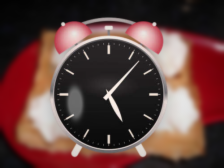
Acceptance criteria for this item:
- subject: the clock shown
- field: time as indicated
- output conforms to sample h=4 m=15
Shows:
h=5 m=7
